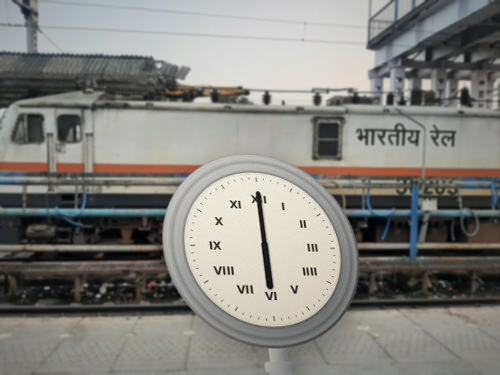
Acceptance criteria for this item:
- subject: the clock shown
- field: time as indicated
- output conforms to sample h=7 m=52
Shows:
h=6 m=0
